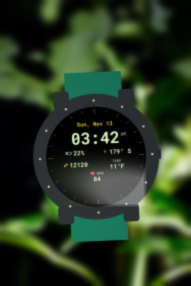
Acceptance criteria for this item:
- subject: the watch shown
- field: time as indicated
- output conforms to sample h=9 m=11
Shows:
h=3 m=42
